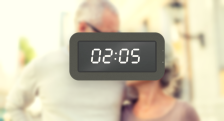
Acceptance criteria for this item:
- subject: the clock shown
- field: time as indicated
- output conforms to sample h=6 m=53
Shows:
h=2 m=5
